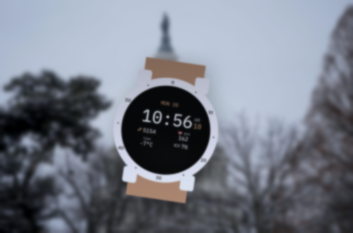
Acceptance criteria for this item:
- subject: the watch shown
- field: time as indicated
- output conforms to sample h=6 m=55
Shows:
h=10 m=56
